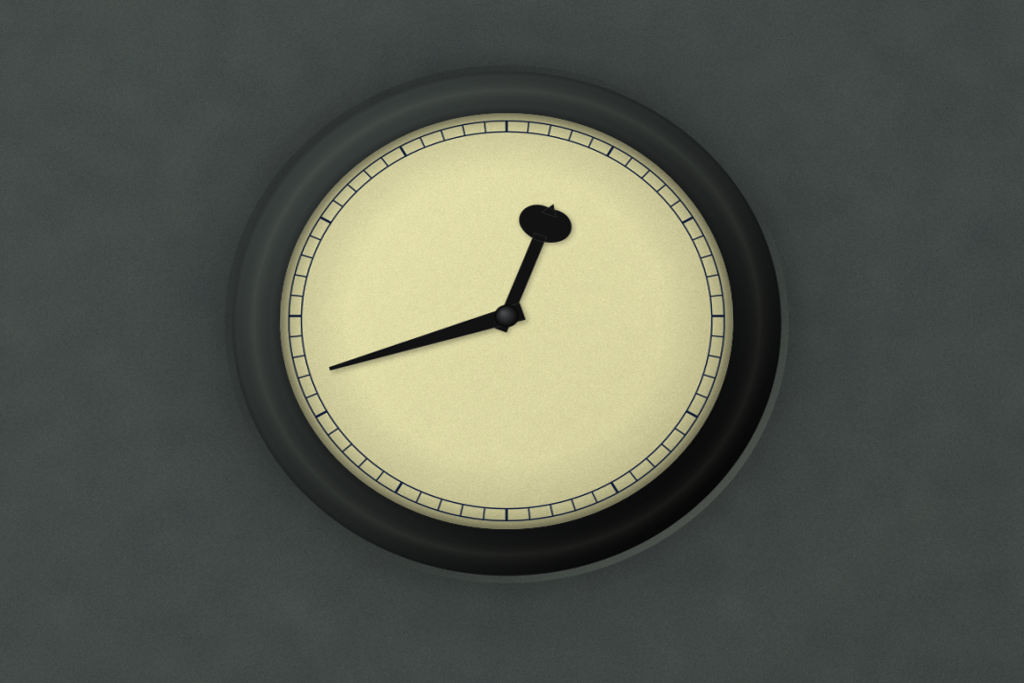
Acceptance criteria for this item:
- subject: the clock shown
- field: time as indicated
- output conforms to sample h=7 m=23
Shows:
h=12 m=42
